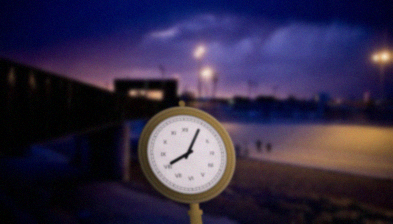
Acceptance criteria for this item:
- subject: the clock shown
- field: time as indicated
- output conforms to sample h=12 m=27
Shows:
h=8 m=5
